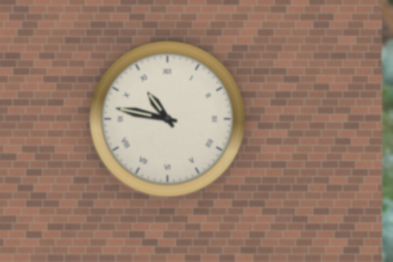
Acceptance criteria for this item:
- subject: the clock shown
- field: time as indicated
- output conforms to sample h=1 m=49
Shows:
h=10 m=47
